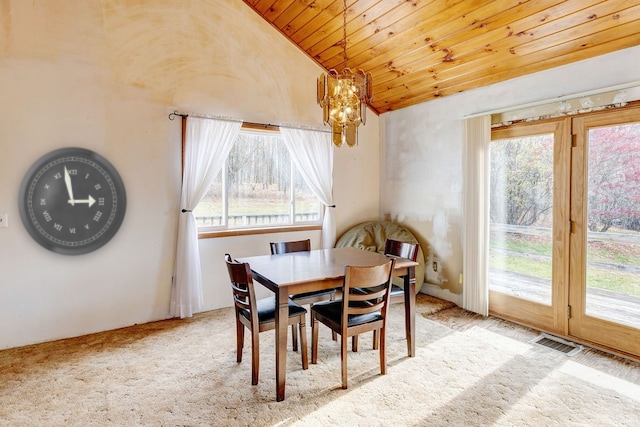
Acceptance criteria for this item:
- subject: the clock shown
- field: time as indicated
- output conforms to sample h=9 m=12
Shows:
h=2 m=58
